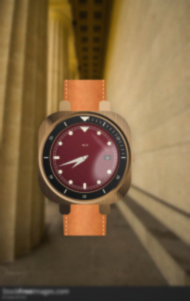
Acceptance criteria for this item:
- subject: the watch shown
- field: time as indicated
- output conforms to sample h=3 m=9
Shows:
h=7 m=42
